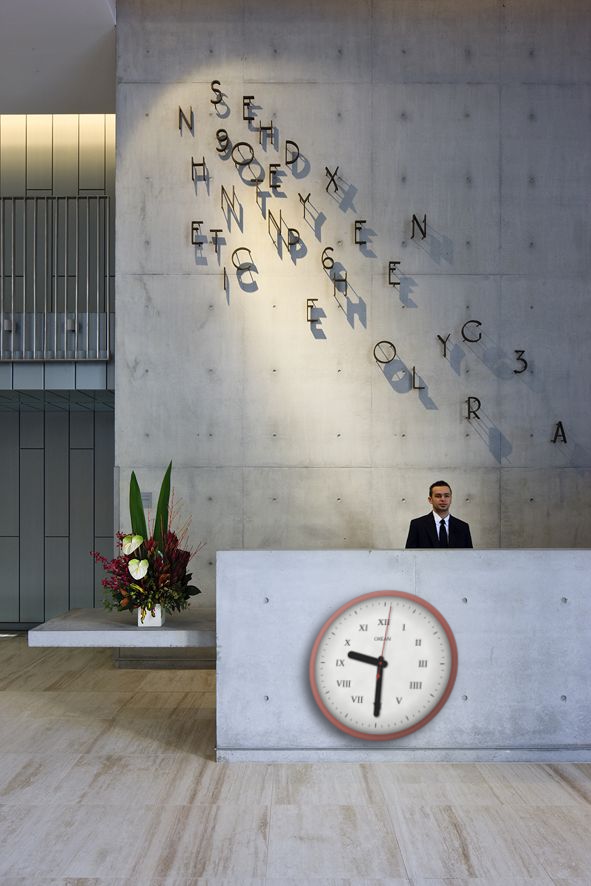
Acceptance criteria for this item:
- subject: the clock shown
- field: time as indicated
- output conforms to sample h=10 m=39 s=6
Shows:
h=9 m=30 s=1
